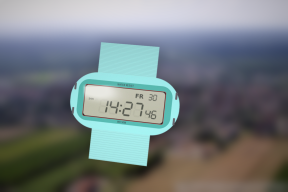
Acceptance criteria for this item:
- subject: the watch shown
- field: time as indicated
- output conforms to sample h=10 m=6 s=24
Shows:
h=14 m=27 s=46
